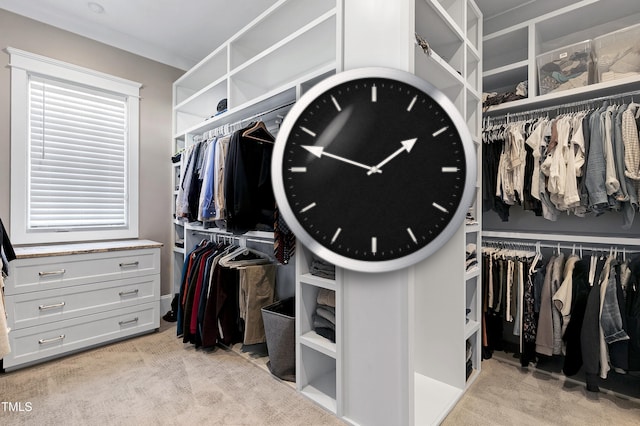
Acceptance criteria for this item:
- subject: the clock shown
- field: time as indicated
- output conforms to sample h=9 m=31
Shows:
h=1 m=48
